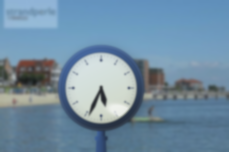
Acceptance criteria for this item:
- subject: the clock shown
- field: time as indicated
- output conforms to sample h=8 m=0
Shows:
h=5 m=34
